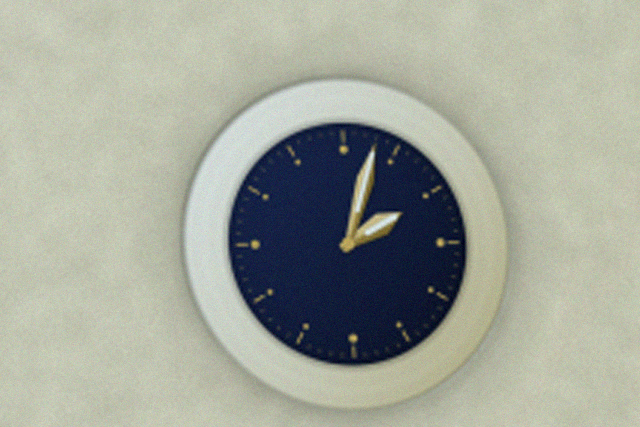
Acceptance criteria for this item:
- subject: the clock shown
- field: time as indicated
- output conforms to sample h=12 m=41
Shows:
h=2 m=3
